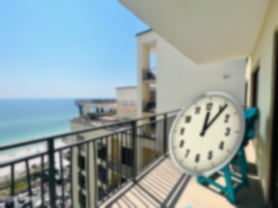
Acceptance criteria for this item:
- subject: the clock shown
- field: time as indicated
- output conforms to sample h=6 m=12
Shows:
h=12 m=6
